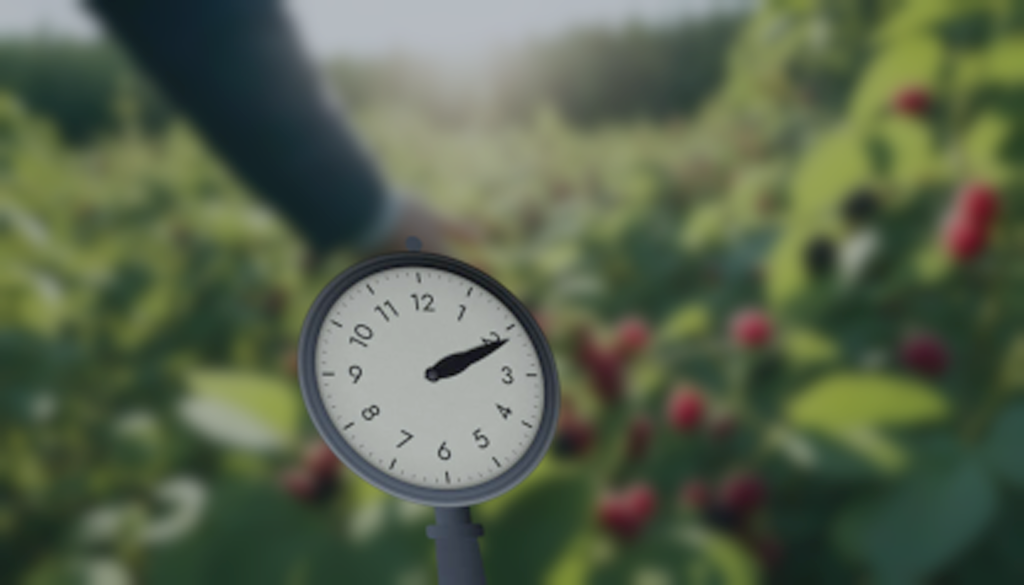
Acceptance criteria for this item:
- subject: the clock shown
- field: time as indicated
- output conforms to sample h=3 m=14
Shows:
h=2 m=11
